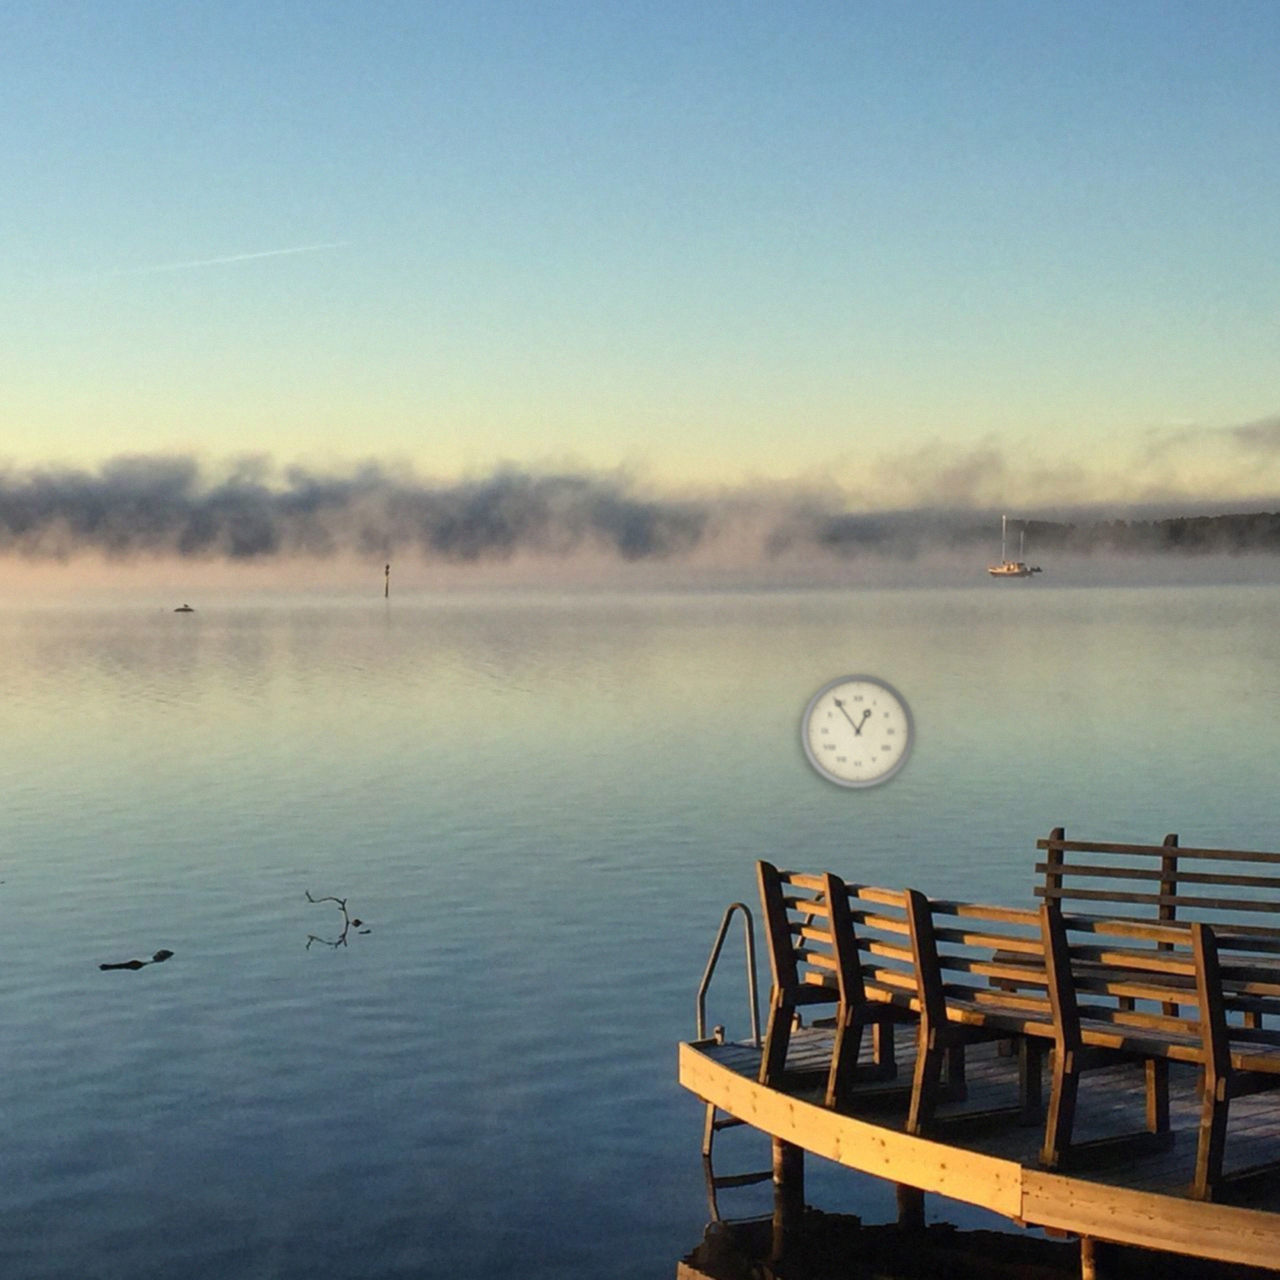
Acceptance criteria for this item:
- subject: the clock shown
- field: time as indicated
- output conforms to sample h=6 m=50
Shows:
h=12 m=54
